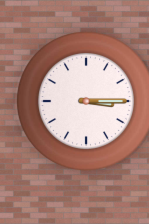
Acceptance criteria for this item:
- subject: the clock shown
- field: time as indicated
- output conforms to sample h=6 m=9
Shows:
h=3 m=15
